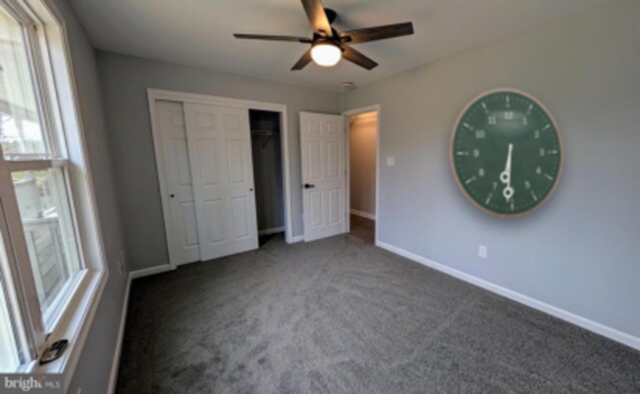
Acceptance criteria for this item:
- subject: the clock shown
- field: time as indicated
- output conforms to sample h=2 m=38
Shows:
h=6 m=31
